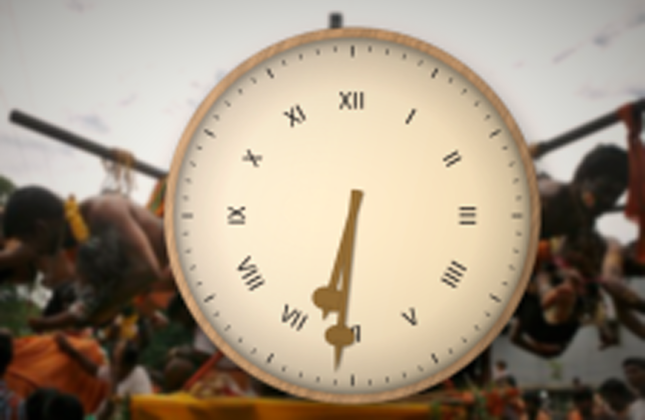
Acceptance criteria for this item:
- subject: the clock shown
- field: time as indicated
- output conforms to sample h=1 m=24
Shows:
h=6 m=31
